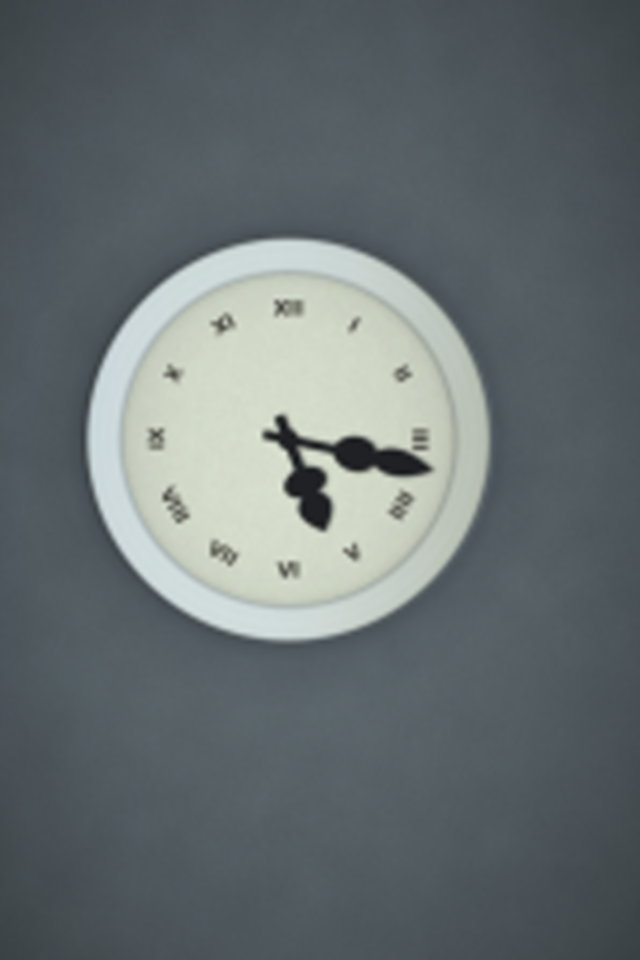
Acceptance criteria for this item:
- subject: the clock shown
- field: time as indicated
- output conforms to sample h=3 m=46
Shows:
h=5 m=17
